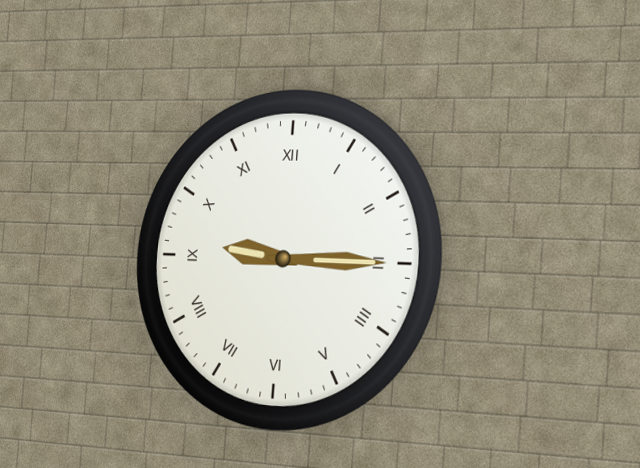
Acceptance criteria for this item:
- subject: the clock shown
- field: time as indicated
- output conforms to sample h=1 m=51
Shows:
h=9 m=15
